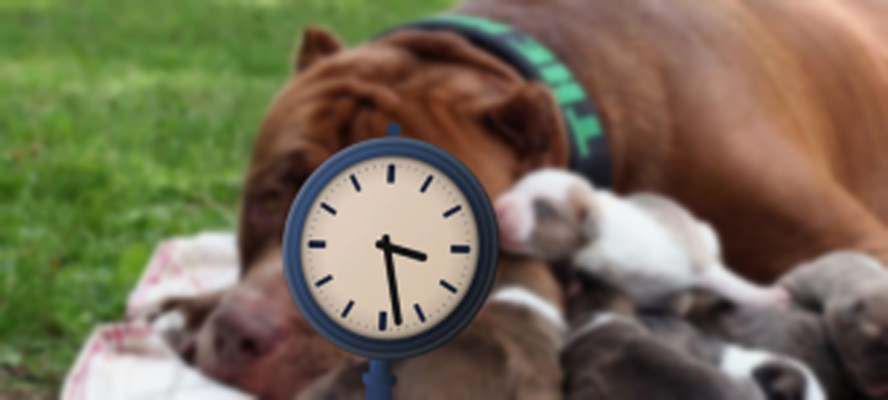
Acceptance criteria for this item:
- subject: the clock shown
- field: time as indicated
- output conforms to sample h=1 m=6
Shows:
h=3 m=28
